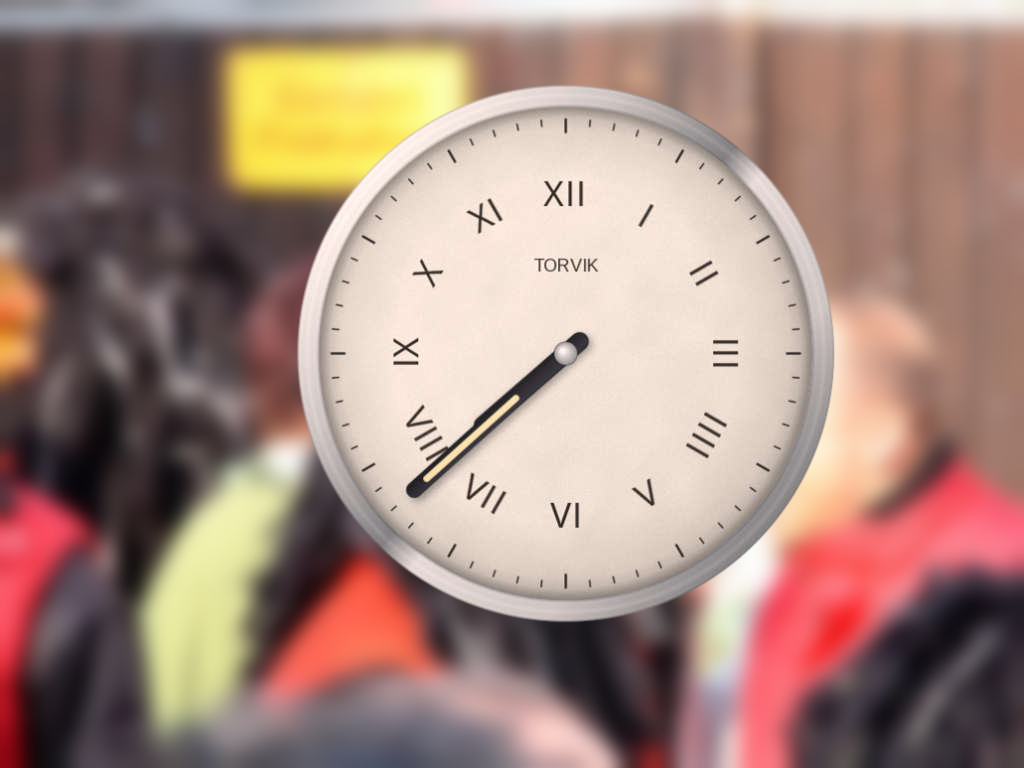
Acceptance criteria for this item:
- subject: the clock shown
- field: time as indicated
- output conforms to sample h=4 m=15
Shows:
h=7 m=38
